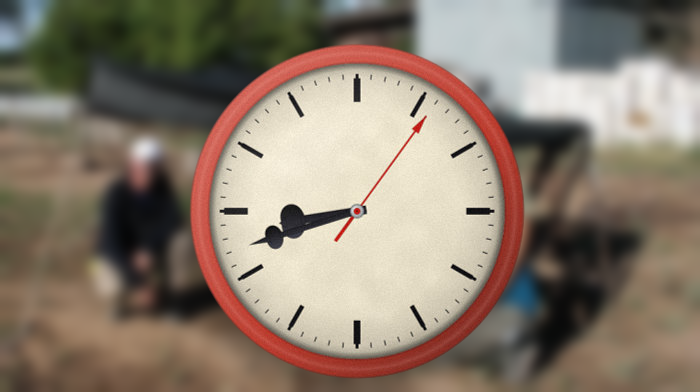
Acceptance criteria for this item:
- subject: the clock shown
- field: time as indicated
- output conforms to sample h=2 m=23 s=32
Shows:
h=8 m=42 s=6
